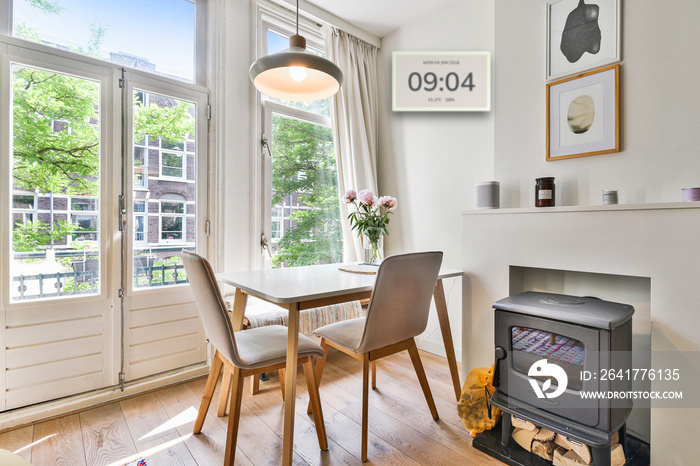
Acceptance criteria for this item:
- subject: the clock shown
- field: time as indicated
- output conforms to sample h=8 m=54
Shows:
h=9 m=4
